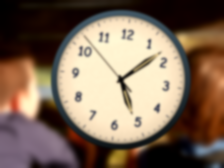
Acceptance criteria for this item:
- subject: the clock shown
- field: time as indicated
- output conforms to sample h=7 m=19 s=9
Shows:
h=5 m=7 s=52
